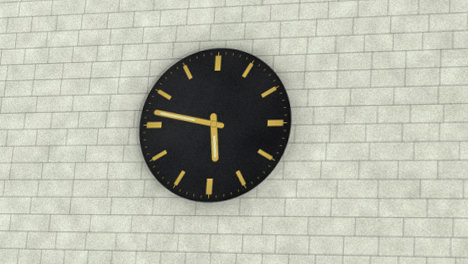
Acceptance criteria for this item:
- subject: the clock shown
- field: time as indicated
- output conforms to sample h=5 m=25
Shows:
h=5 m=47
